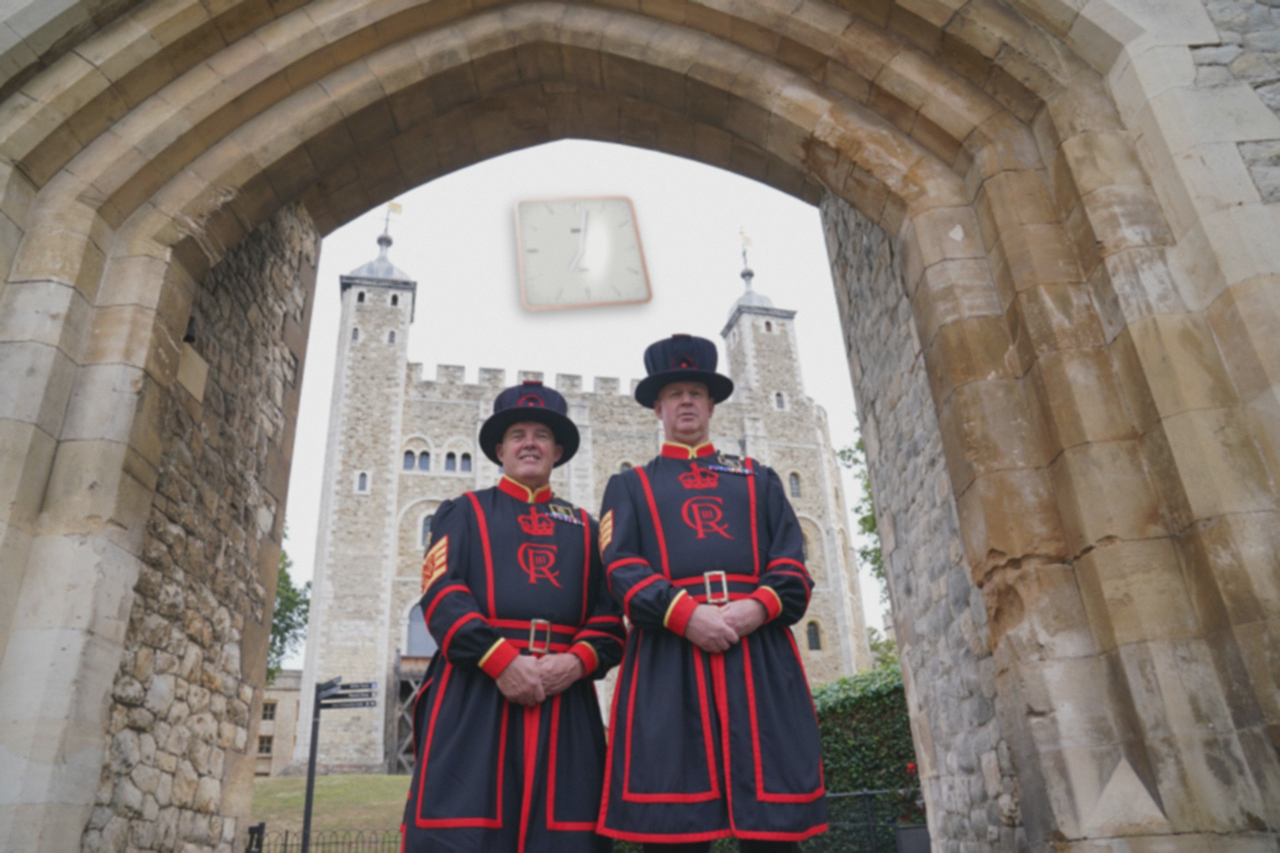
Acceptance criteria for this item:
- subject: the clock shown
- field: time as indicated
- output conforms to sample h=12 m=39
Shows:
h=7 m=2
